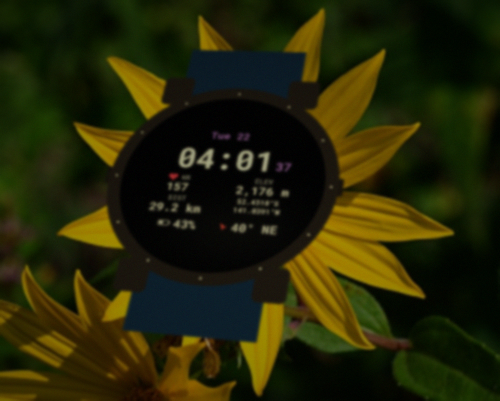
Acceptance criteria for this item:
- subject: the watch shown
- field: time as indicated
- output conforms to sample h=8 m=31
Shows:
h=4 m=1
